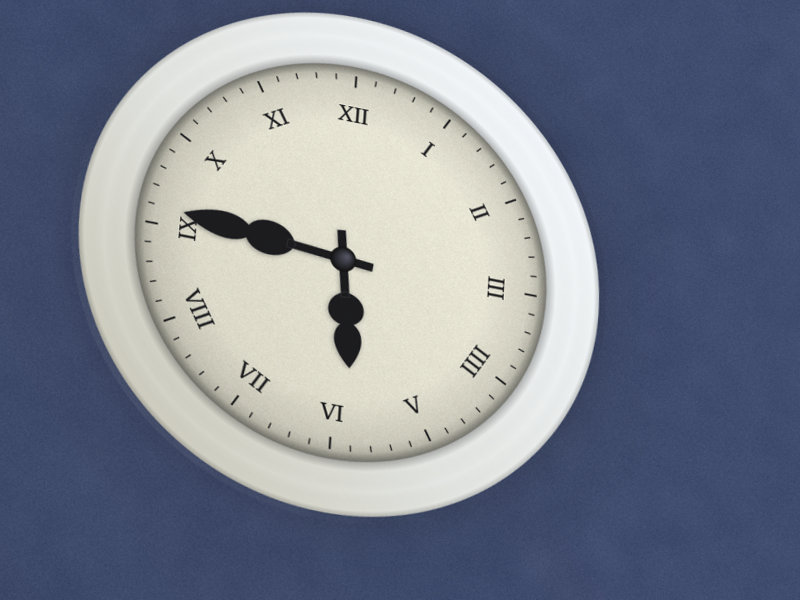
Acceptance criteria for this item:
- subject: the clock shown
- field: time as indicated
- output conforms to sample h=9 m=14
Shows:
h=5 m=46
